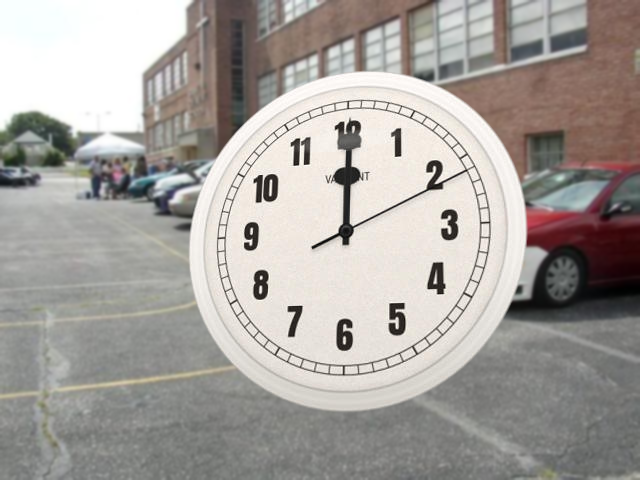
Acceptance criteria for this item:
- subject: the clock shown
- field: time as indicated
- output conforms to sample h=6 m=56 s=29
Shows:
h=12 m=0 s=11
